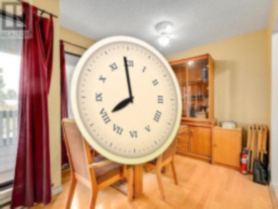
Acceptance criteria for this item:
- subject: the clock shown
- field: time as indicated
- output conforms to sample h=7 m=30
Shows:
h=7 m=59
